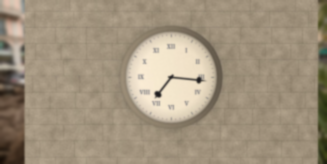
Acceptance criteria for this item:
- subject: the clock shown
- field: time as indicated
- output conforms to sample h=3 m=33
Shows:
h=7 m=16
